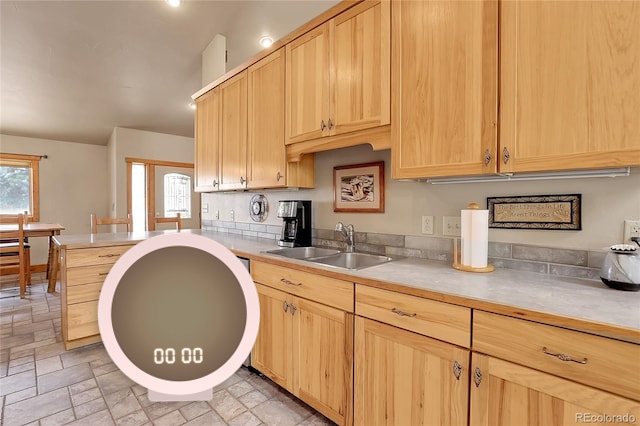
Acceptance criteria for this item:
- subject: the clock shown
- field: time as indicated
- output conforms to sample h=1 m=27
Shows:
h=0 m=0
